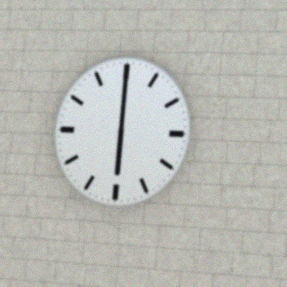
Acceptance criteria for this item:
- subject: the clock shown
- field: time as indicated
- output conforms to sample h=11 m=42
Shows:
h=6 m=0
